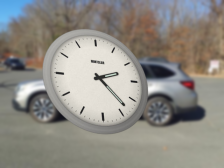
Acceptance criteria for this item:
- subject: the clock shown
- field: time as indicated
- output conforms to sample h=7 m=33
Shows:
h=2 m=23
